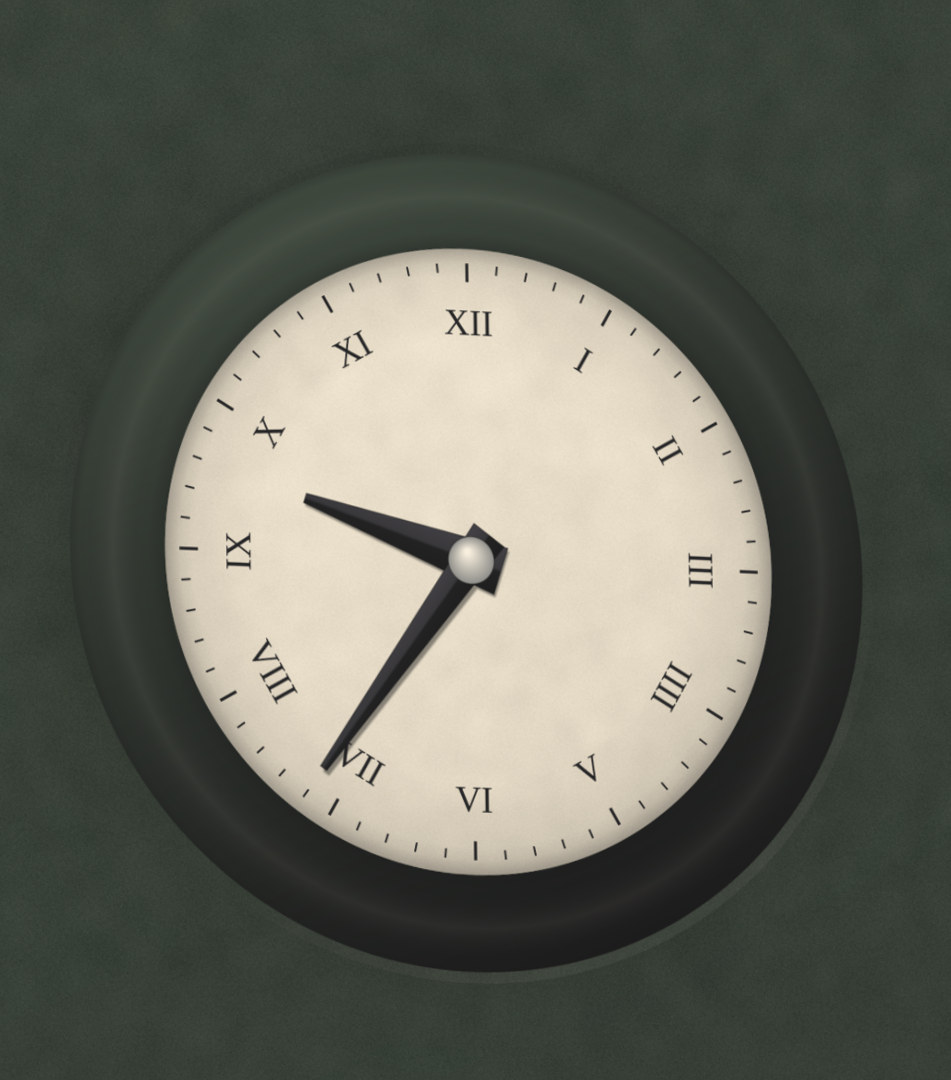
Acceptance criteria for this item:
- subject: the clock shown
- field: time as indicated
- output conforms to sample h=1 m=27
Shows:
h=9 m=36
